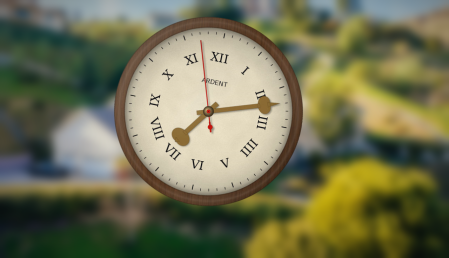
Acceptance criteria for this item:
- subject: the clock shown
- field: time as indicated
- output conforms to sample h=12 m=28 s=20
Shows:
h=7 m=11 s=57
